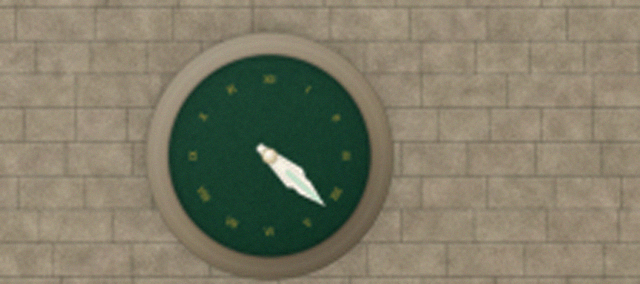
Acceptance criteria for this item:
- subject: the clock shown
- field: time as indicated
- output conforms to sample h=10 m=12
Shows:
h=4 m=22
